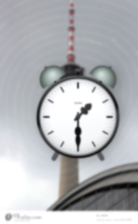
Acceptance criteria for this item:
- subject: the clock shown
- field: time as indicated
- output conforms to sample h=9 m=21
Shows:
h=1 m=30
